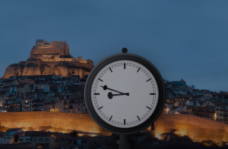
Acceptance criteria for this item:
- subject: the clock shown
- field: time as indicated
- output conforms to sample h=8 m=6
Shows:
h=8 m=48
